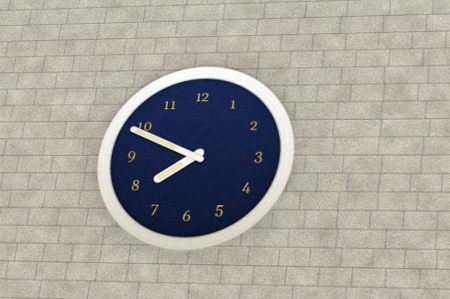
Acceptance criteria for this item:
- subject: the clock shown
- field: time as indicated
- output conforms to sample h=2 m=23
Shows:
h=7 m=49
